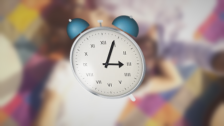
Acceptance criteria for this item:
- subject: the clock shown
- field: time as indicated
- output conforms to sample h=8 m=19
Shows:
h=3 m=4
